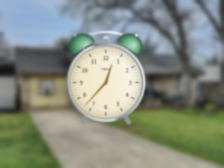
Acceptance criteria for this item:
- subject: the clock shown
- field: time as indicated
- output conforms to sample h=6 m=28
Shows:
h=12 m=37
